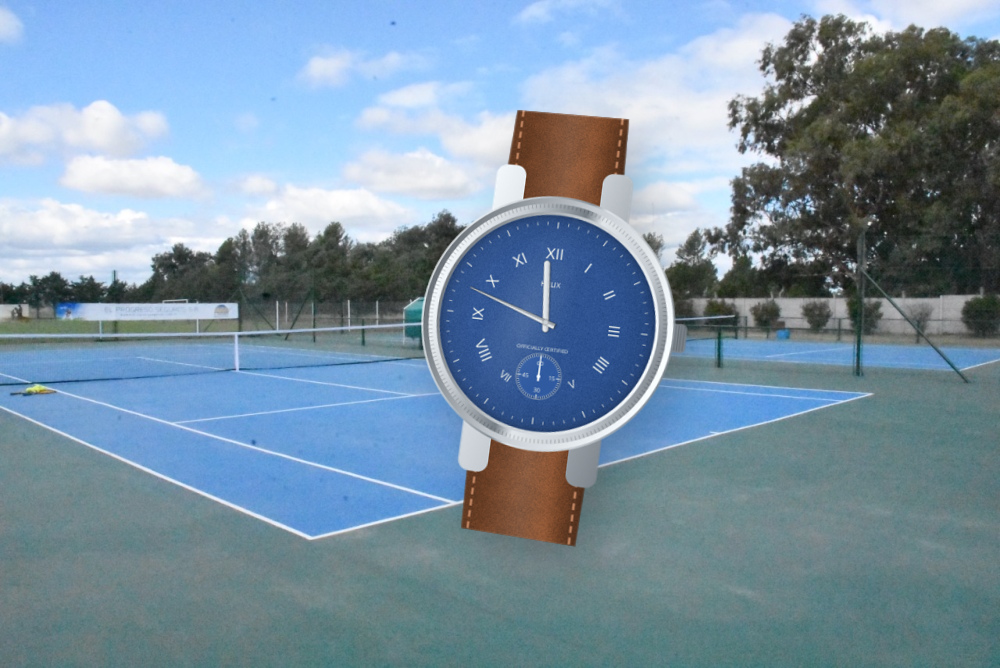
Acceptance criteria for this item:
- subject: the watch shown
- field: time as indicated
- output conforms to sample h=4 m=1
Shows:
h=11 m=48
